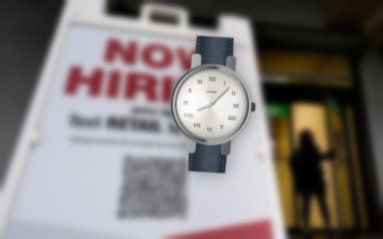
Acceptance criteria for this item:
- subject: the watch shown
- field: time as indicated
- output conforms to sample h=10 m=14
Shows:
h=8 m=7
